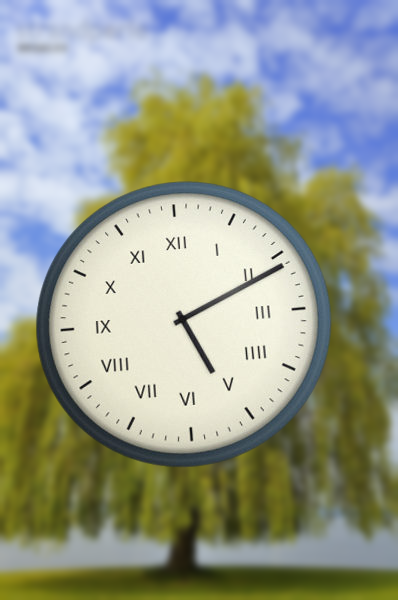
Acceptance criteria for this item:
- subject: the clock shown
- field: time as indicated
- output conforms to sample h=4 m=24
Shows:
h=5 m=11
